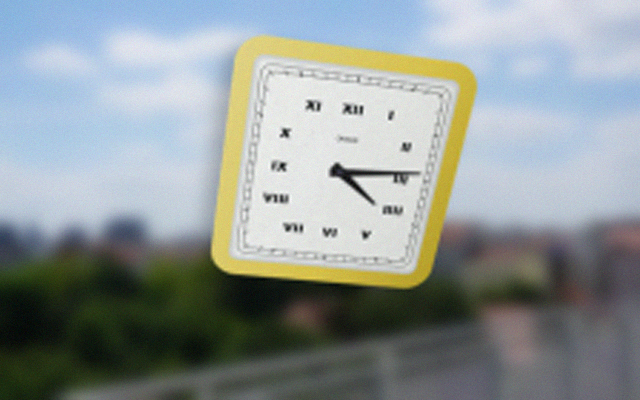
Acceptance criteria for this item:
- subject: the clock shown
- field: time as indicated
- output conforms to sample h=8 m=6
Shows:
h=4 m=14
